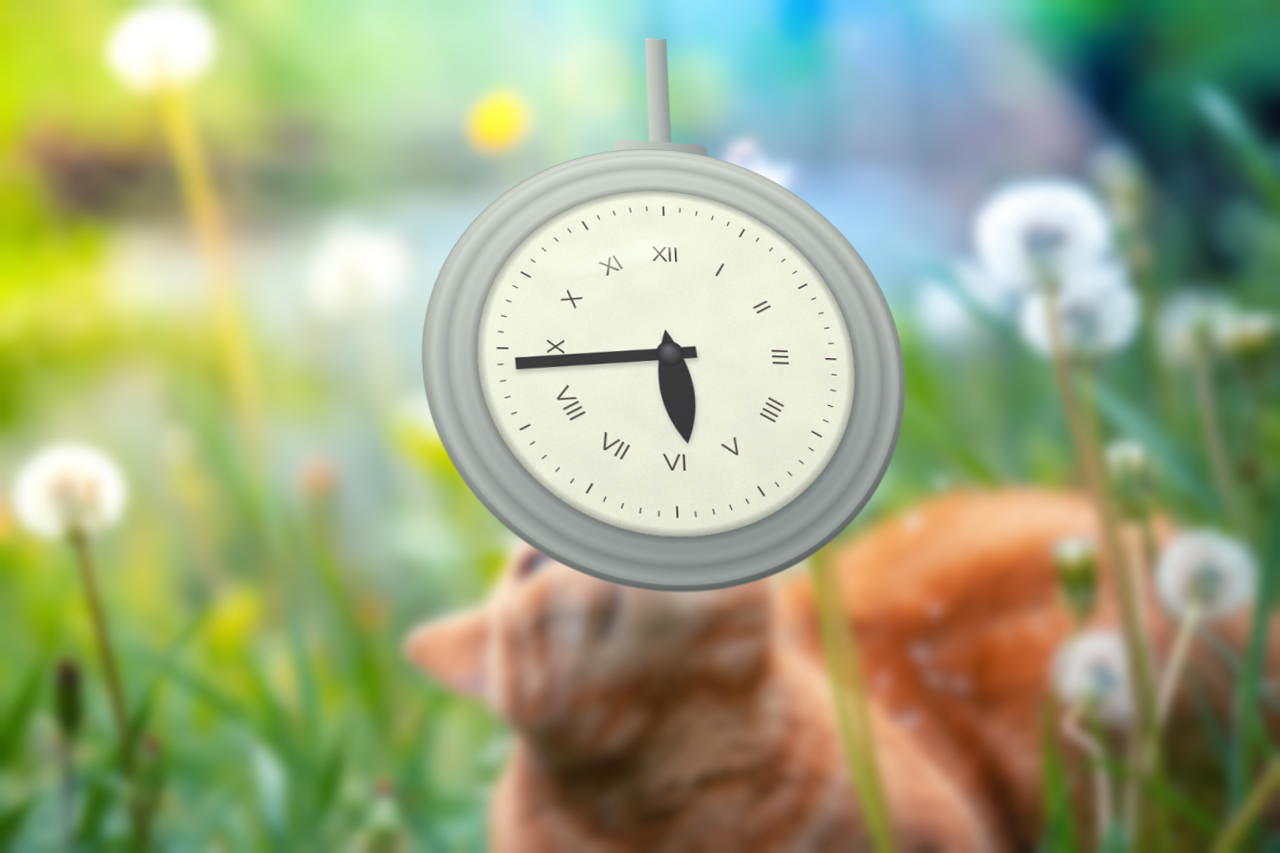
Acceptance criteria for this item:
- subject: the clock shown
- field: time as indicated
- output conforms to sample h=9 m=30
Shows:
h=5 m=44
